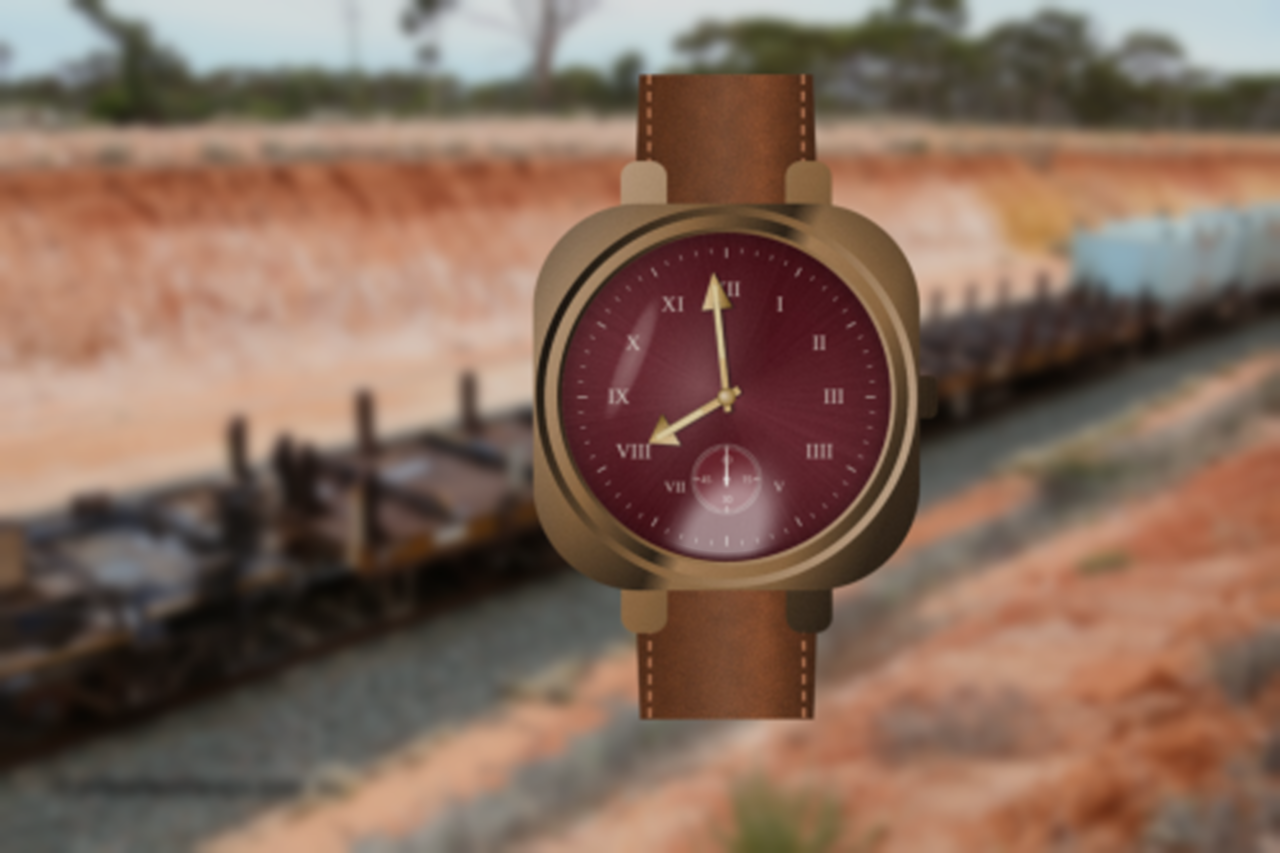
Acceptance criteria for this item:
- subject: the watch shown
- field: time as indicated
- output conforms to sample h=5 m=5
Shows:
h=7 m=59
